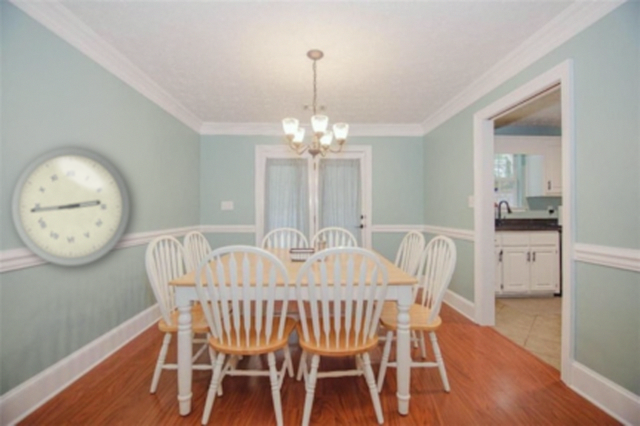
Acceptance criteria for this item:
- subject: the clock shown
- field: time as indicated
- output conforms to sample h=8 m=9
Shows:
h=2 m=44
